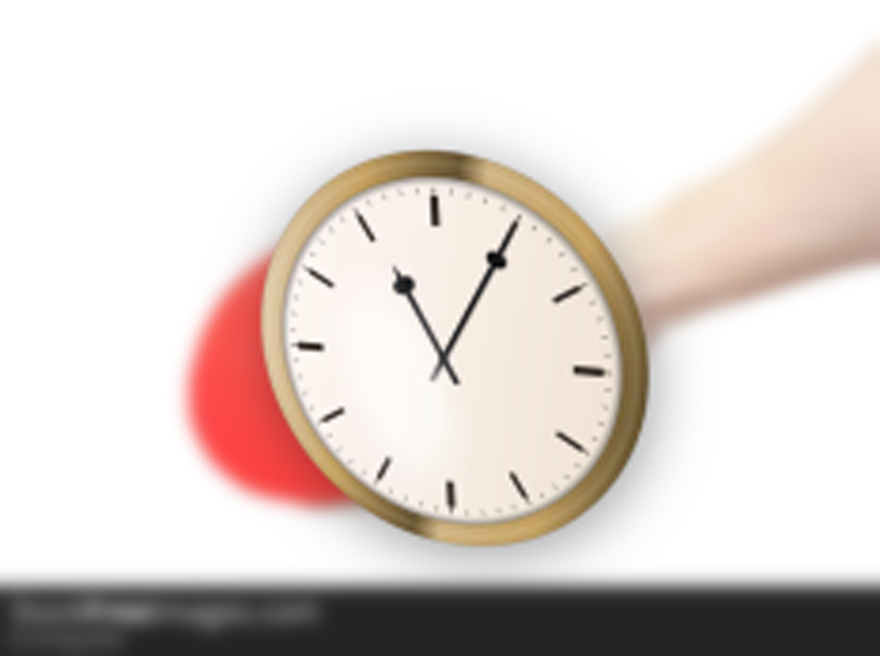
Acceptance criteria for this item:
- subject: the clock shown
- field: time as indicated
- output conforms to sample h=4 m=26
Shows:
h=11 m=5
